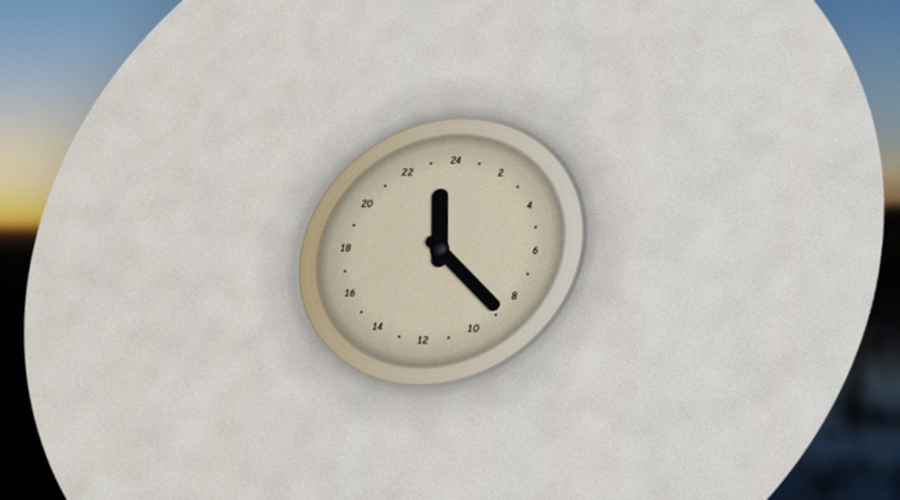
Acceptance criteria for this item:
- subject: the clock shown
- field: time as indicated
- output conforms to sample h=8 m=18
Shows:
h=23 m=22
